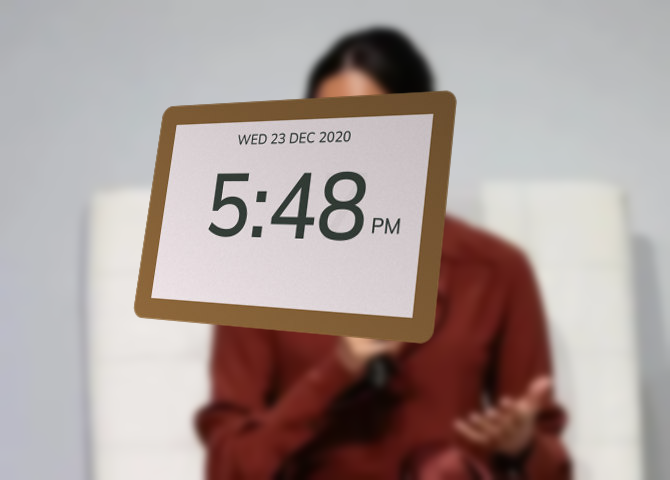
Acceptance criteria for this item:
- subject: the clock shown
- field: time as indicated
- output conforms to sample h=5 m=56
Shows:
h=5 m=48
